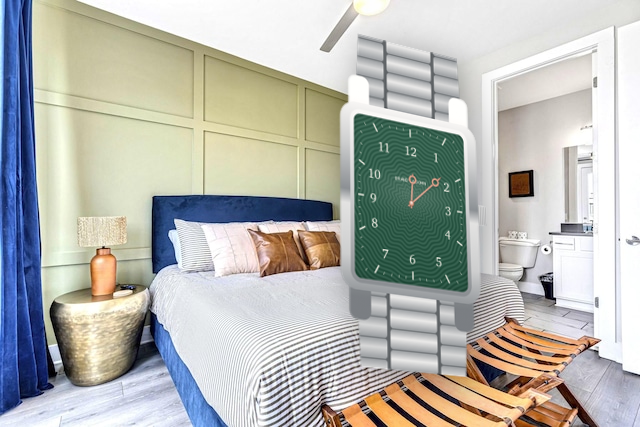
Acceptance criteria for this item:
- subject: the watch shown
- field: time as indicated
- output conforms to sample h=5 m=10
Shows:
h=12 m=8
